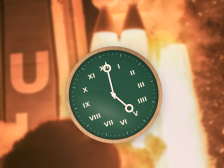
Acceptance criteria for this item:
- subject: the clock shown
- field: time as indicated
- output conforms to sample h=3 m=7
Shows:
h=5 m=1
